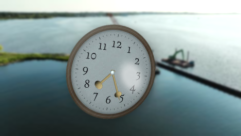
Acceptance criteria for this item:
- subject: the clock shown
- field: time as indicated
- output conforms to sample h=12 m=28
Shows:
h=7 m=26
